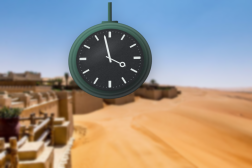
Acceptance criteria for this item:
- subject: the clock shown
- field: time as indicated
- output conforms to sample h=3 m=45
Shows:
h=3 m=58
